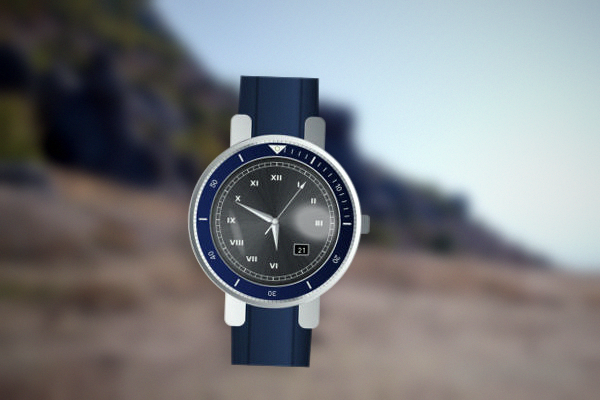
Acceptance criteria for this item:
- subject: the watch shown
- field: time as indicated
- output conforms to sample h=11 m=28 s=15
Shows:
h=5 m=49 s=6
